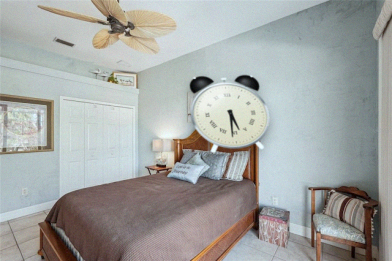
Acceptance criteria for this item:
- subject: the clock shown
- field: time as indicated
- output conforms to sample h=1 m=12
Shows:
h=5 m=31
